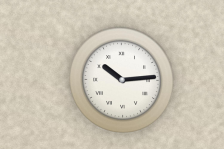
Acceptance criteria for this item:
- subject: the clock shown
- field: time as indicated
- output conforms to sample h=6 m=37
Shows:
h=10 m=14
